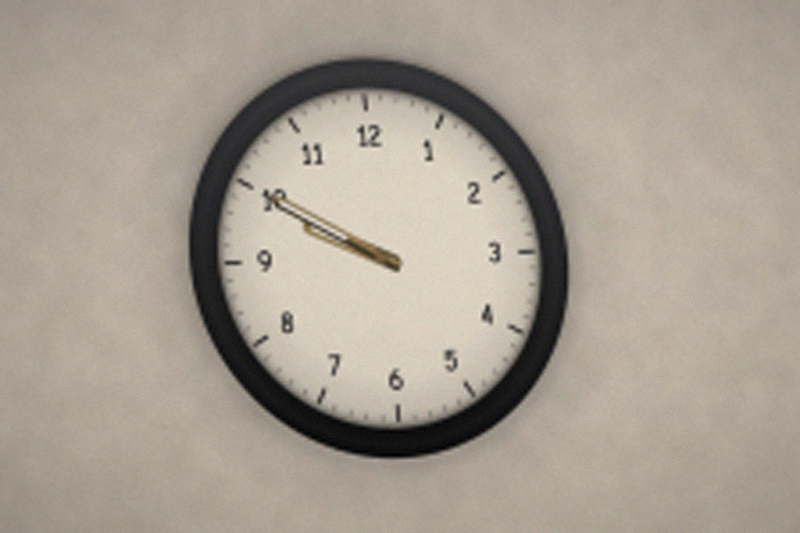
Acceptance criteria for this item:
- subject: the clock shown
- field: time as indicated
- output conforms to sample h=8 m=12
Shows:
h=9 m=50
